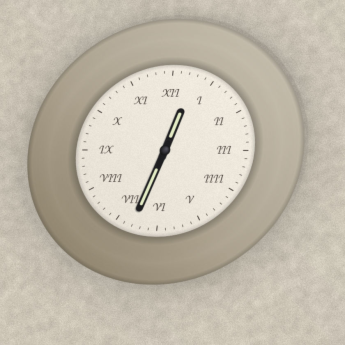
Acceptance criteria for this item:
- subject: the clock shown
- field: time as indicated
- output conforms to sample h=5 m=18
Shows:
h=12 m=33
